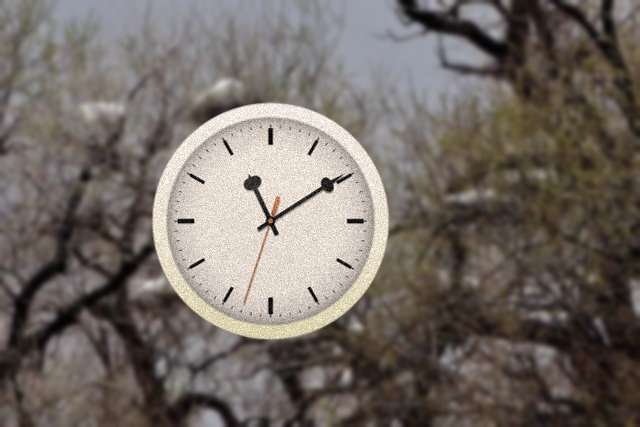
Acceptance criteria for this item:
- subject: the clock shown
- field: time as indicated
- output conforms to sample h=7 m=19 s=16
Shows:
h=11 m=9 s=33
